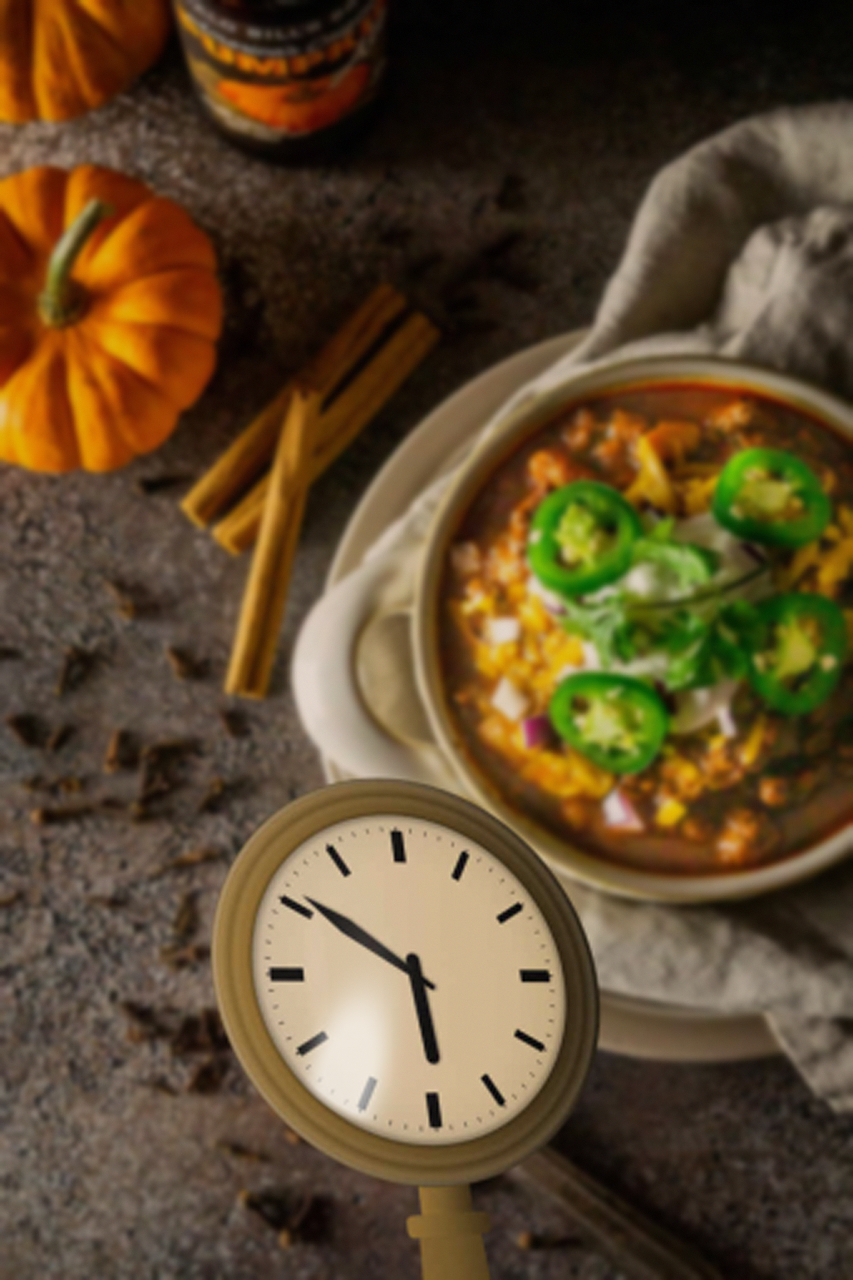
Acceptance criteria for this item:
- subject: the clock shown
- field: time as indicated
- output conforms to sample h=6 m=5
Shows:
h=5 m=51
